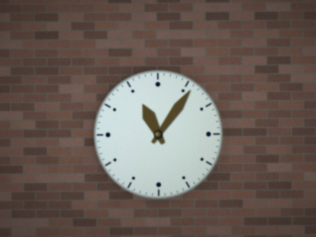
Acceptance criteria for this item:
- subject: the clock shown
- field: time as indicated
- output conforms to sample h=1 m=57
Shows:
h=11 m=6
